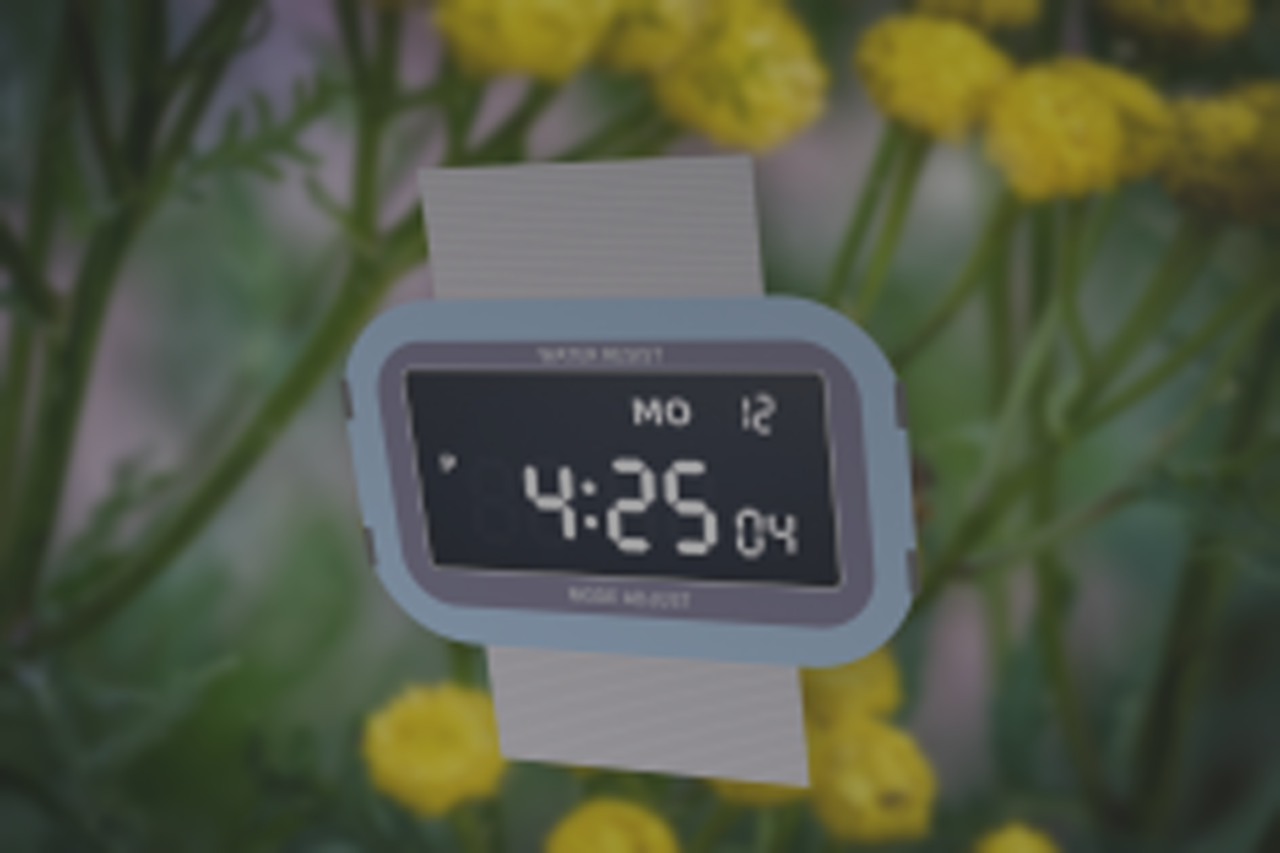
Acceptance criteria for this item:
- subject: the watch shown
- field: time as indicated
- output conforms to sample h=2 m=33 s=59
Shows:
h=4 m=25 s=4
